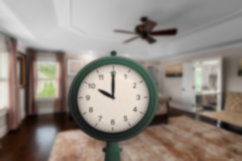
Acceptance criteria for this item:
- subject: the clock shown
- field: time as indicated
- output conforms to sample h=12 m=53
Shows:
h=10 m=0
